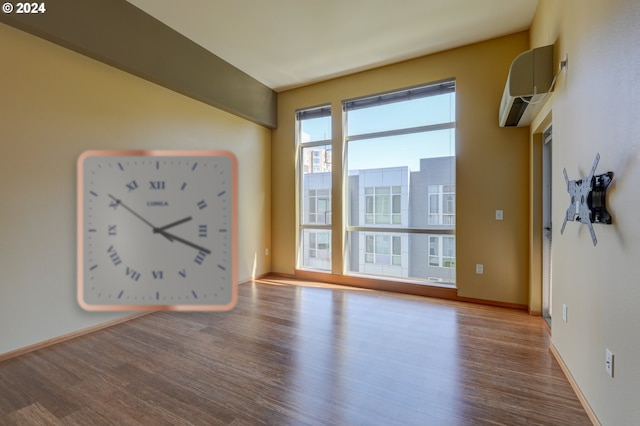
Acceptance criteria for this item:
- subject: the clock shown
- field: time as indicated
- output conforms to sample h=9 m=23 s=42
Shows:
h=2 m=18 s=51
